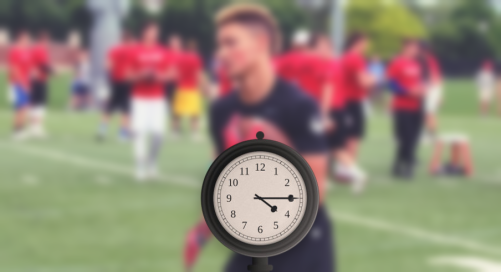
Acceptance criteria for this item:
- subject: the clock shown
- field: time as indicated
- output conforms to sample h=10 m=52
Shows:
h=4 m=15
